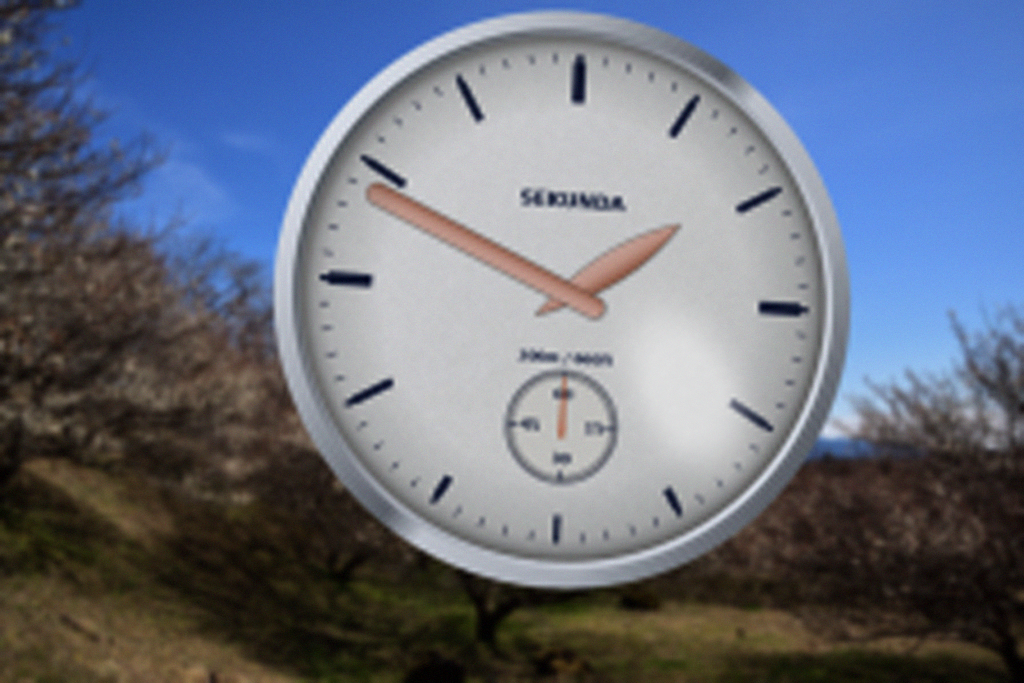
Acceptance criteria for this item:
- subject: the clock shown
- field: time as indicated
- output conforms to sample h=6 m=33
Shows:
h=1 m=49
